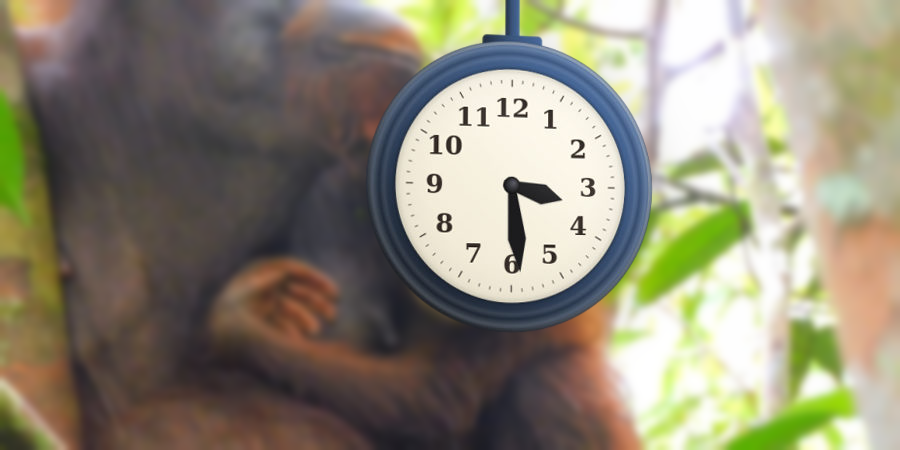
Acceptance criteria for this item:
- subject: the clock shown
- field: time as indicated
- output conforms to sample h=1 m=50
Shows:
h=3 m=29
